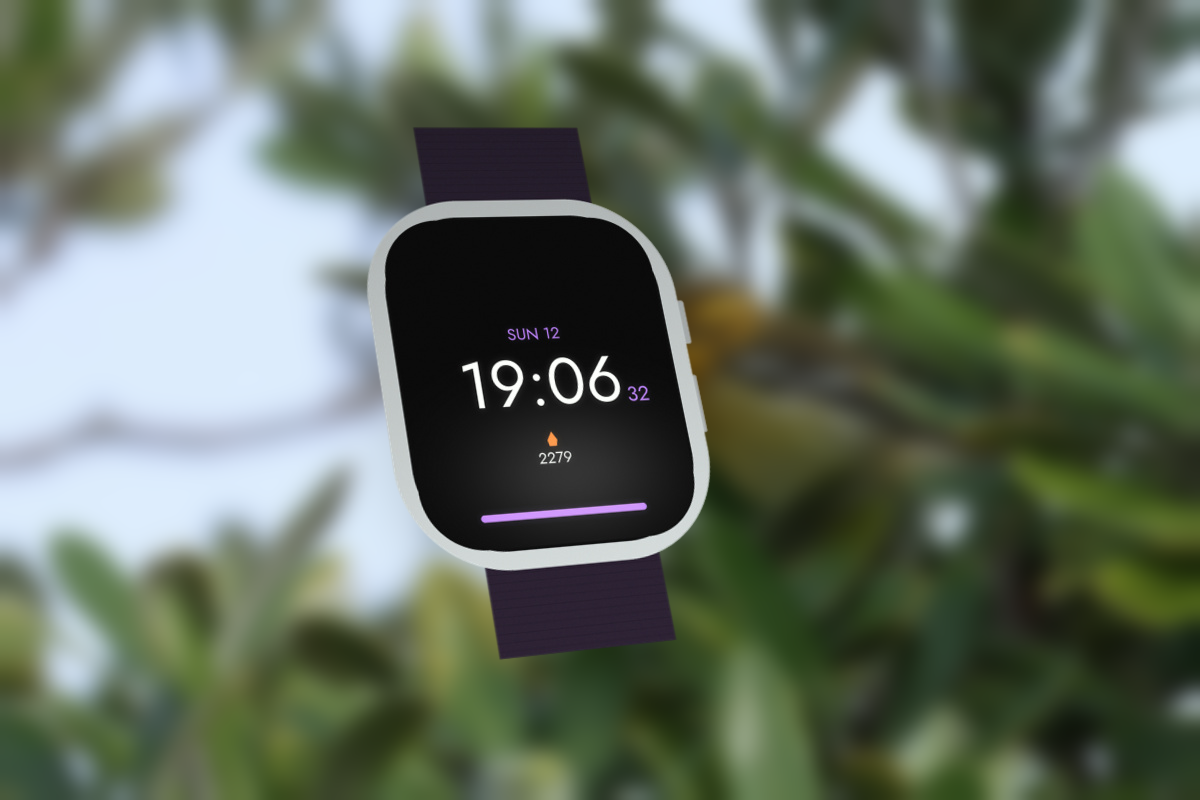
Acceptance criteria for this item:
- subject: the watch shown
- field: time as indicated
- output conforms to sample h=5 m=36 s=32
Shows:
h=19 m=6 s=32
